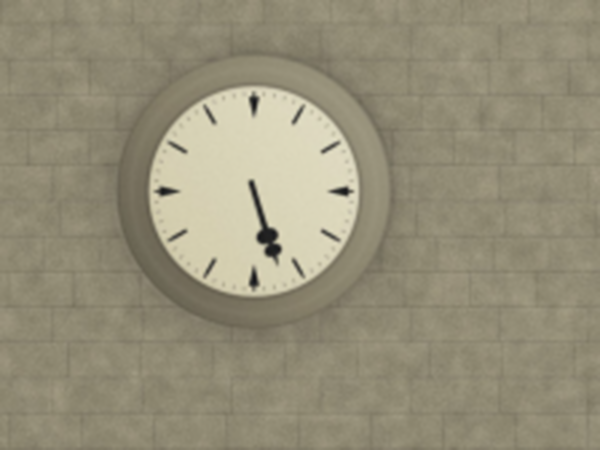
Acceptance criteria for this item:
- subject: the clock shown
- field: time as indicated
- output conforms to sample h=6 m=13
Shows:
h=5 m=27
